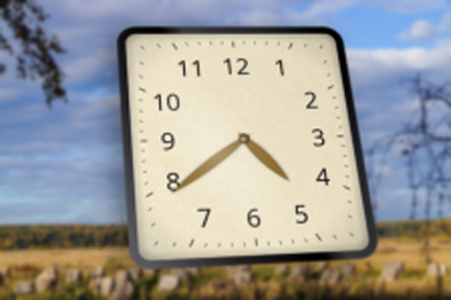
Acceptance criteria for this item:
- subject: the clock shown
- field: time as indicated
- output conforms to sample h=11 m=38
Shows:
h=4 m=39
